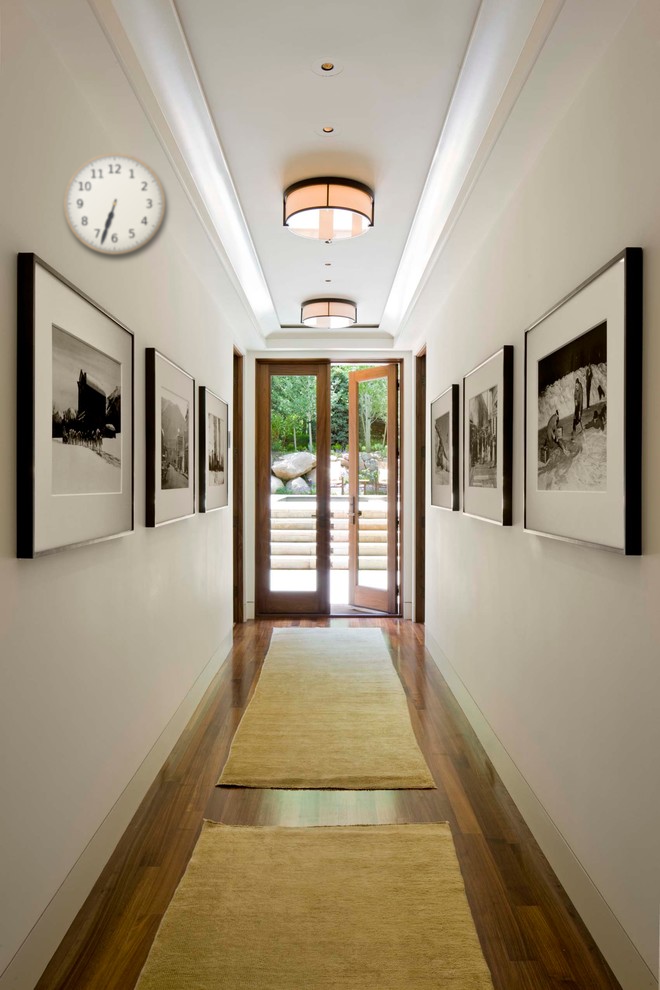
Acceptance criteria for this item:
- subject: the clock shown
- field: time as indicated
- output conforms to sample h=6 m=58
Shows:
h=6 m=33
